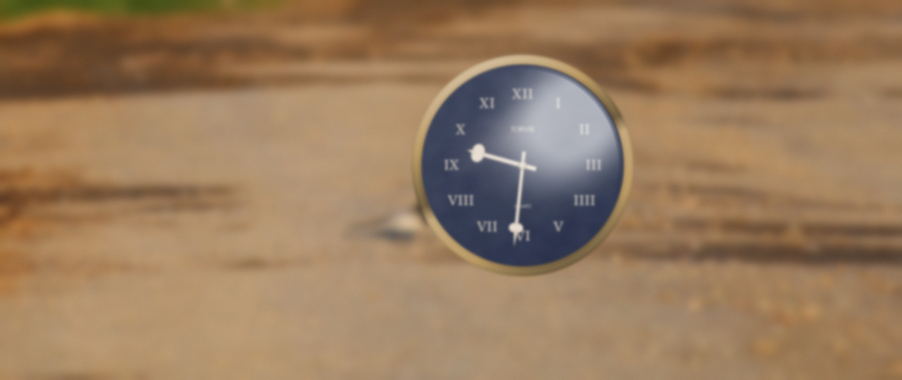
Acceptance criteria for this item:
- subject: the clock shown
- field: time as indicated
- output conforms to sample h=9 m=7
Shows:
h=9 m=31
